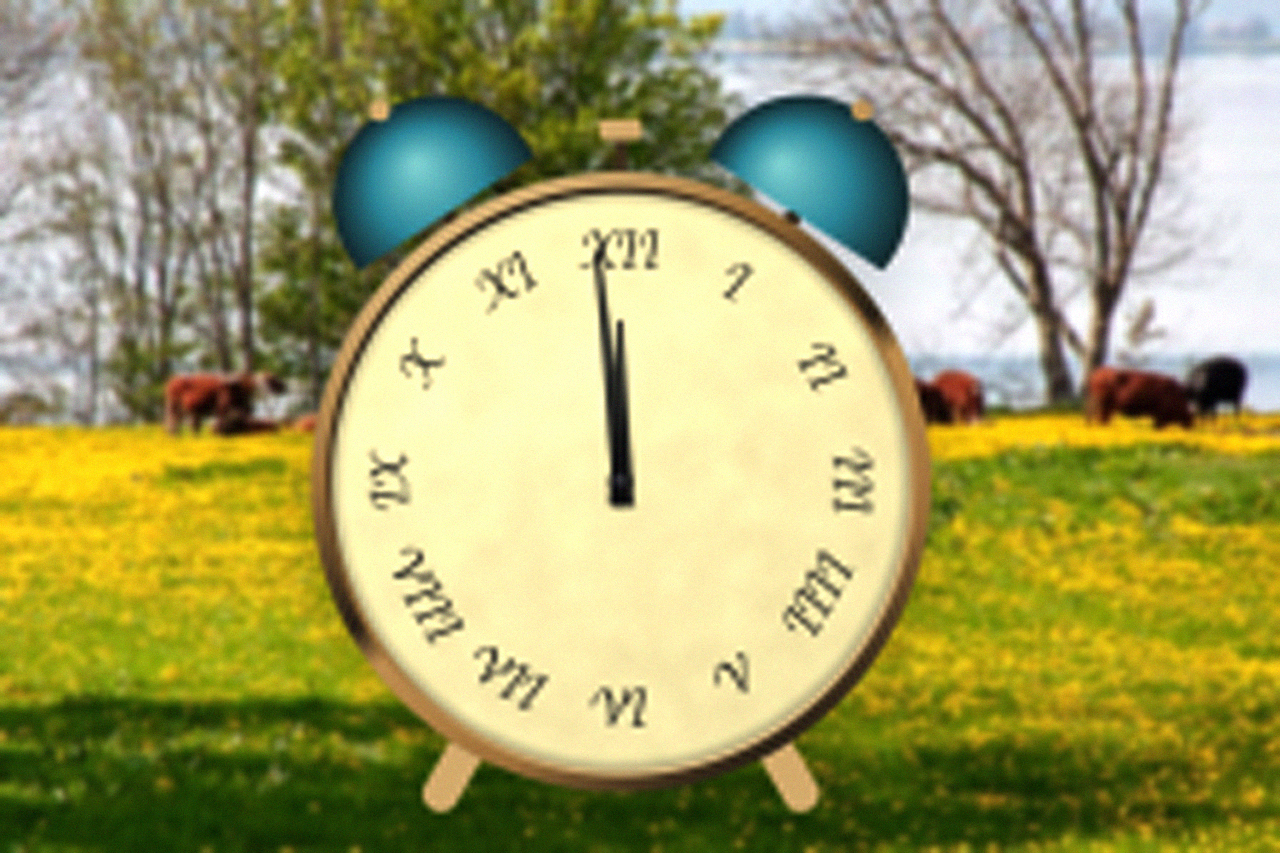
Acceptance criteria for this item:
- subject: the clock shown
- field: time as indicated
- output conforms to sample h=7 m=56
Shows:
h=11 m=59
